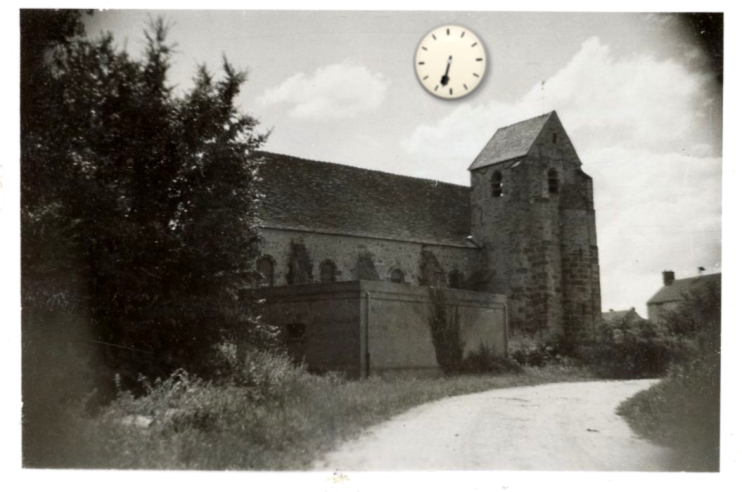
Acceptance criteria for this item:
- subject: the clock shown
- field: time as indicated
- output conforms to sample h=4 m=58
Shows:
h=6 m=33
